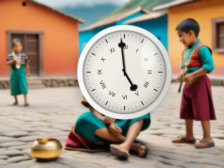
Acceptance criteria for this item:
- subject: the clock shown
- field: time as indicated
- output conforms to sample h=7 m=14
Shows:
h=4 m=59
